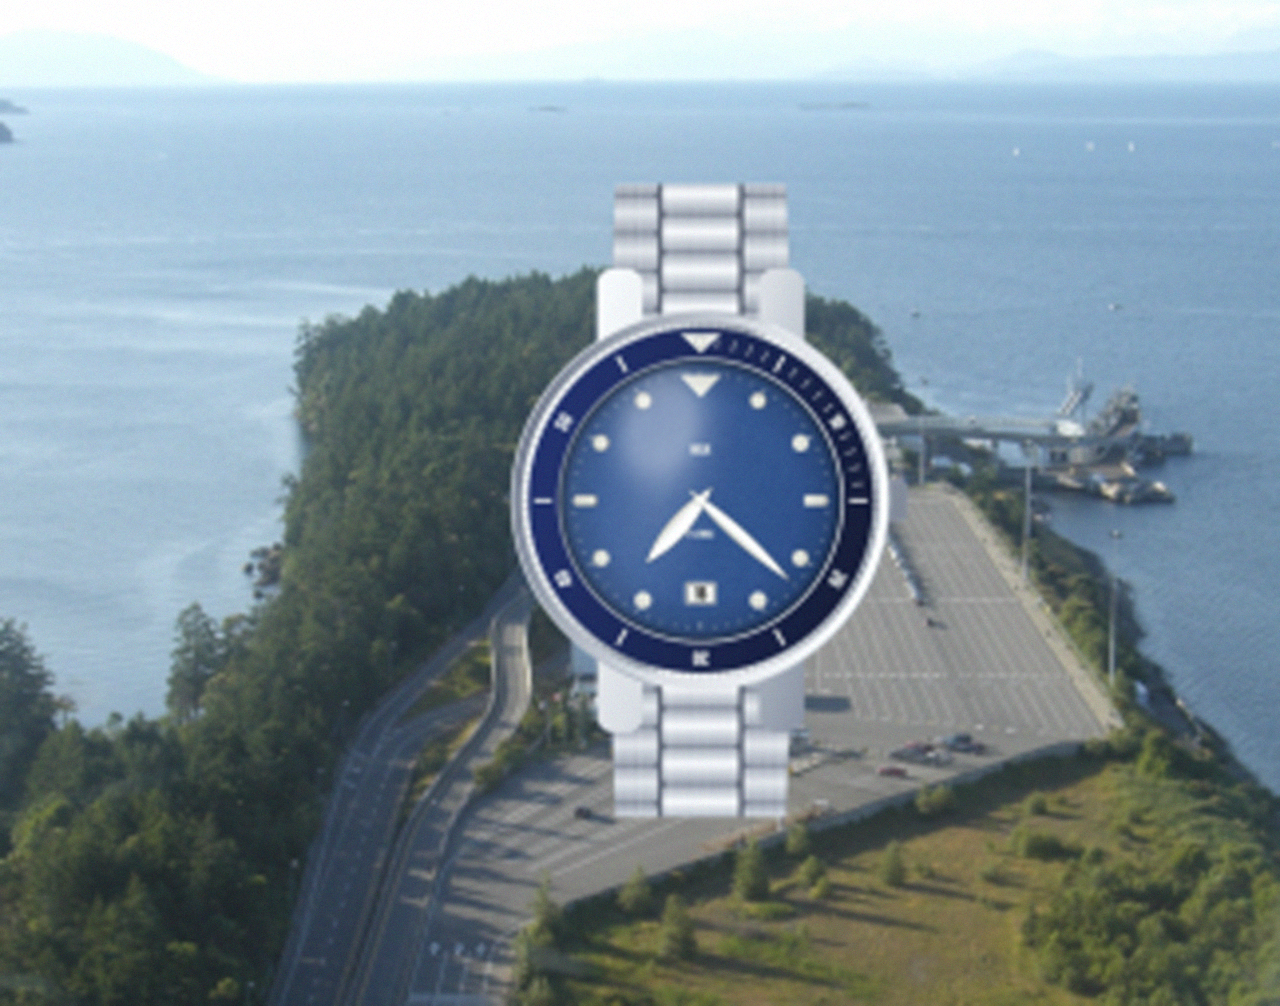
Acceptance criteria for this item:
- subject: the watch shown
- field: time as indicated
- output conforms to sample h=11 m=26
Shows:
h=7 m=22
